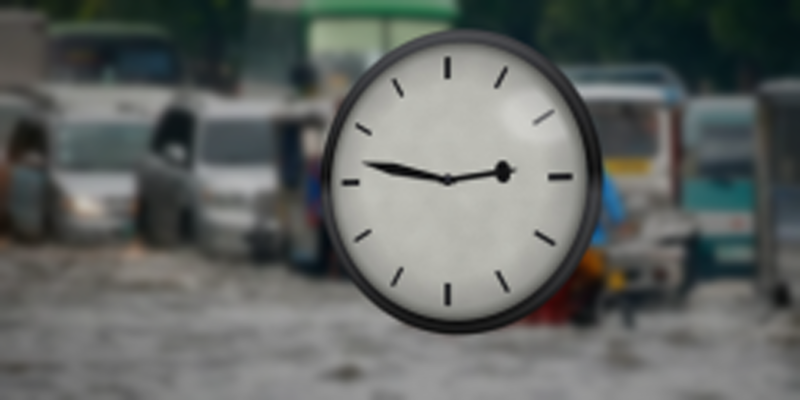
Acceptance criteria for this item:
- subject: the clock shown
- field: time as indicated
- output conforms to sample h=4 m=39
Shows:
h=2 m=47
